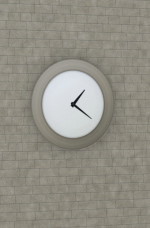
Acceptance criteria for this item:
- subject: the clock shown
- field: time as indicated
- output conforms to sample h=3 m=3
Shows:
h=1 m=21
